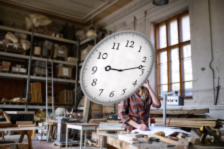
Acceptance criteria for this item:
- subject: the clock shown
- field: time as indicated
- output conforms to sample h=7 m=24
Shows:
h=9 m=13
